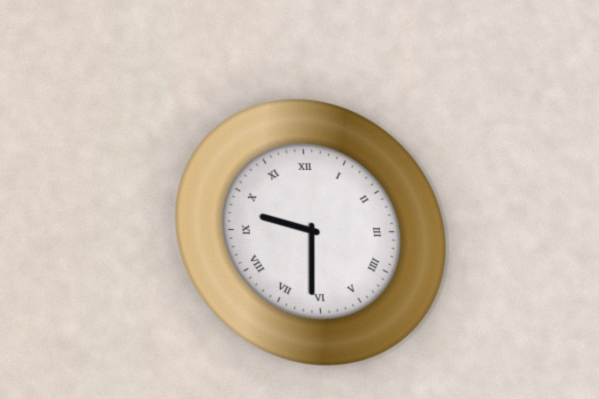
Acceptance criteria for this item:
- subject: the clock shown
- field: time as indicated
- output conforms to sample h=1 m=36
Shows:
h=9 m=31
